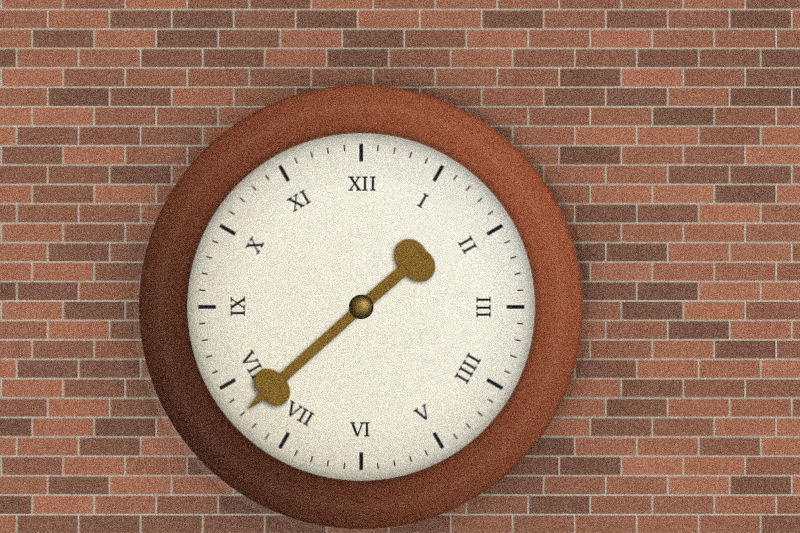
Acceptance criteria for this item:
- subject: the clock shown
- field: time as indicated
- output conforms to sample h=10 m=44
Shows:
h=1 m=38
